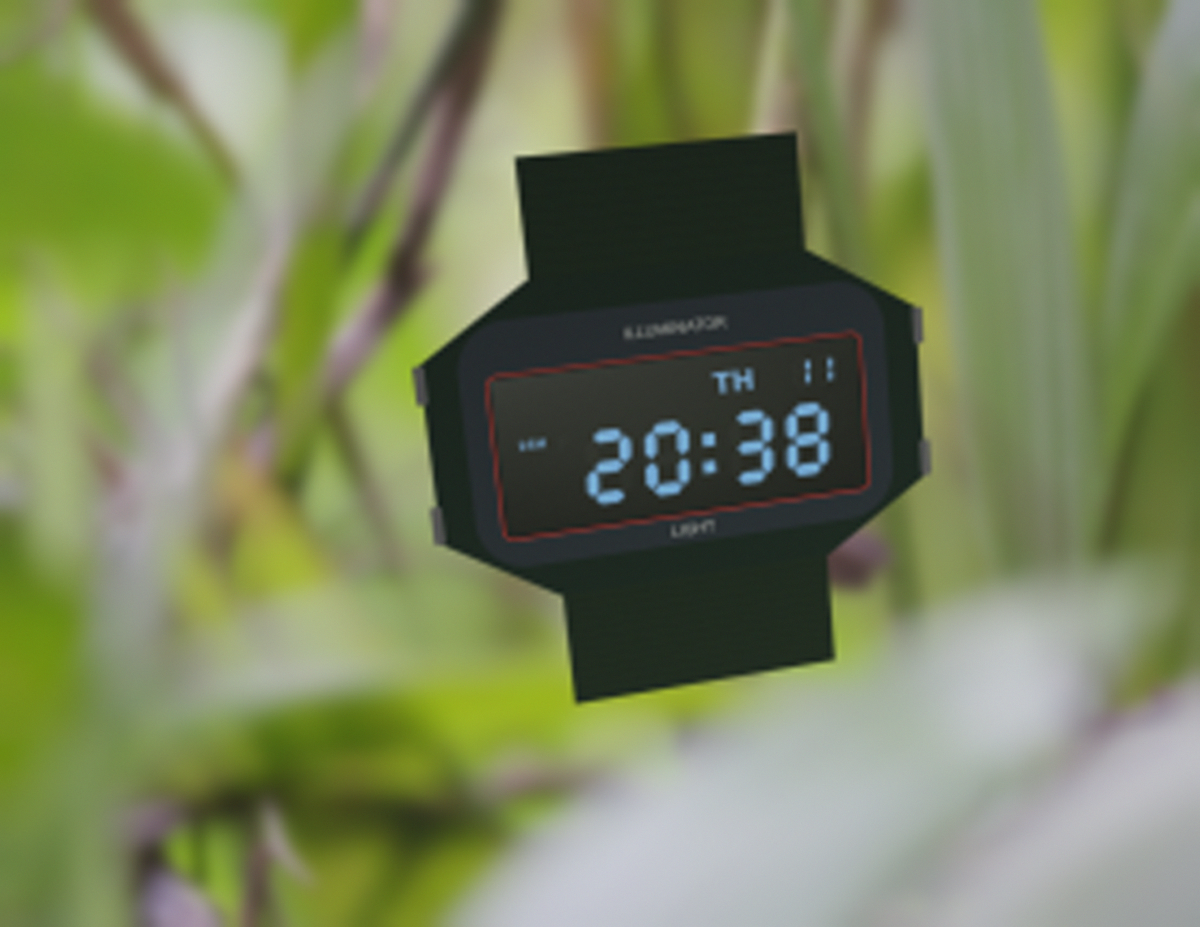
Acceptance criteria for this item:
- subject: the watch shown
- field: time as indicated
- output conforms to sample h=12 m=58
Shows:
h=20 m=38
